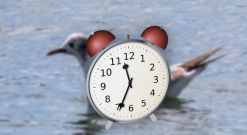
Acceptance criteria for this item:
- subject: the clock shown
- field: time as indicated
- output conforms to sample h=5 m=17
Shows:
h=11 m=34
